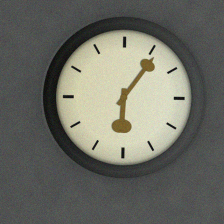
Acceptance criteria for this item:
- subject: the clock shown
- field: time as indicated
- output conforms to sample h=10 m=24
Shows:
h=6 m=6
